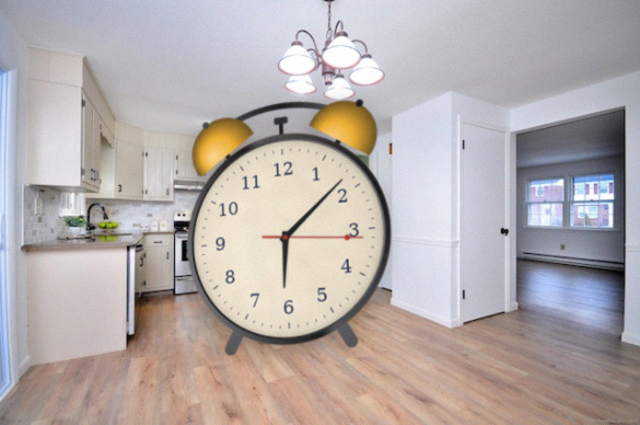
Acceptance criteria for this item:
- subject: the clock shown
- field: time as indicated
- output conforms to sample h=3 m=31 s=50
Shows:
h=6 m=8 s=16
